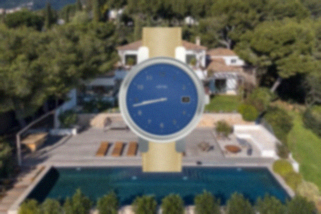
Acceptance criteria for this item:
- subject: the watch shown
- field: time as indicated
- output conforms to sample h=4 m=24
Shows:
h=8 m=43
